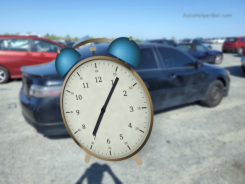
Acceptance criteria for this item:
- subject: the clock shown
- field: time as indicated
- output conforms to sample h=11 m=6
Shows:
h=7 m=6
